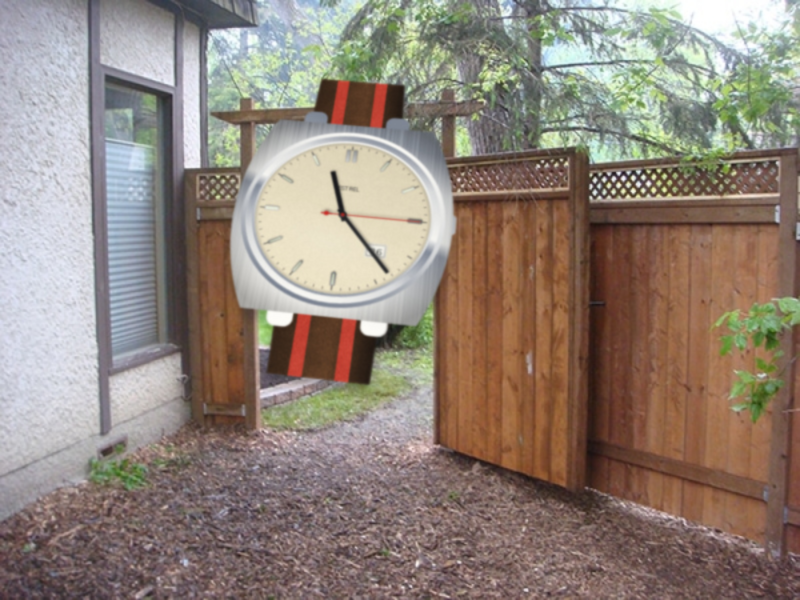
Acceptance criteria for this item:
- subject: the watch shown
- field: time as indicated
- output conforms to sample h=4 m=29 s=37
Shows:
h=11 m=23 s=15
